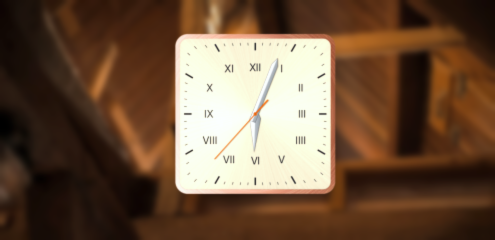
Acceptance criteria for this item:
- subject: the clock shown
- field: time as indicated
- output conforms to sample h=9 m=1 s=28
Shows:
h=6 m=3 s=37
